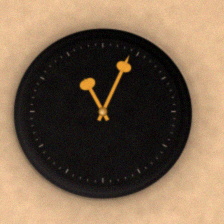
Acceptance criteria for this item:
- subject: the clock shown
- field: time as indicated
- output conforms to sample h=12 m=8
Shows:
h=11 m=4
